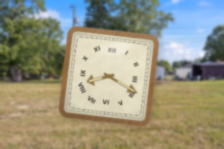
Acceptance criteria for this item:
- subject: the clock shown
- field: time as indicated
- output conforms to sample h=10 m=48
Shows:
h=8 m=19
